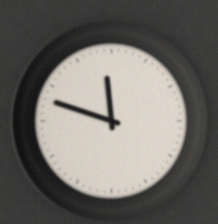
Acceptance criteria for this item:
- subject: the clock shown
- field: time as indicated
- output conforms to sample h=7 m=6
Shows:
h=11 m=48
